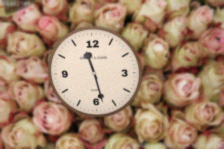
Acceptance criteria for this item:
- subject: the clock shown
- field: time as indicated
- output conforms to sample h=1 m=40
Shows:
h=11 m=28
